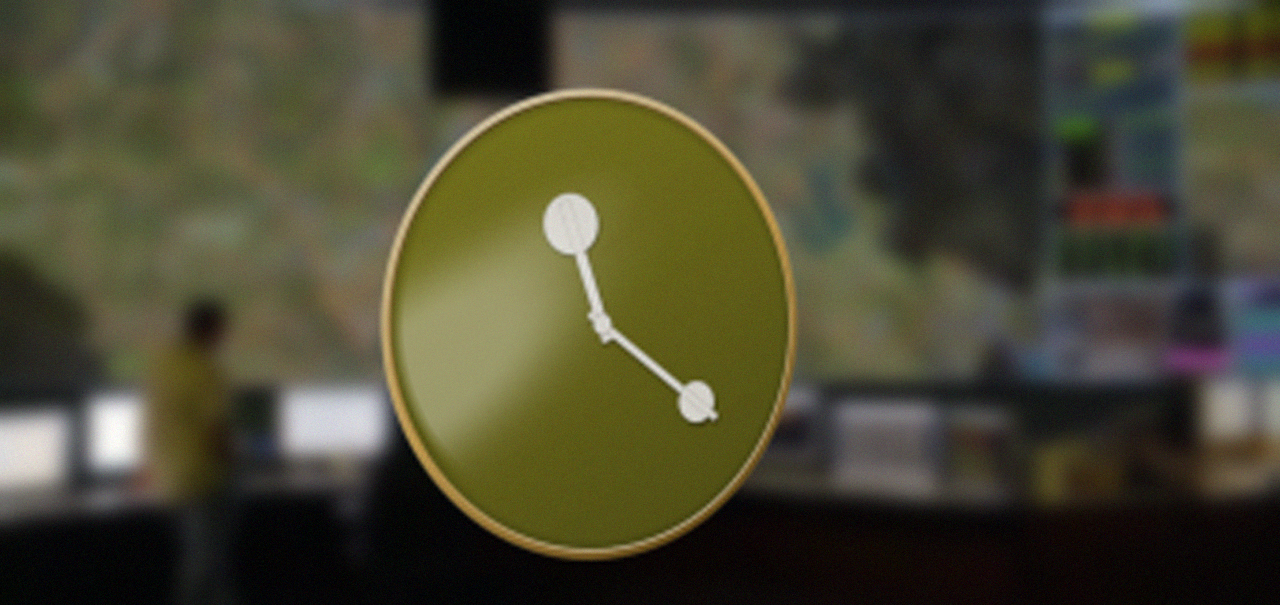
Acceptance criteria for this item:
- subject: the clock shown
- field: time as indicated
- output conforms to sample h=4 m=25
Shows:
h=11 m=21
